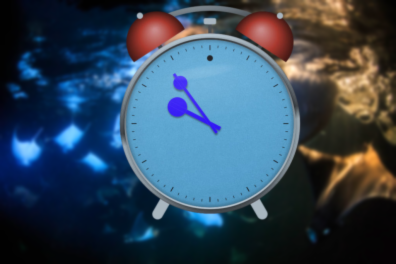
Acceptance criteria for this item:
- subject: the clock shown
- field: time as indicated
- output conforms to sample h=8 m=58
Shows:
h=9 m=54
